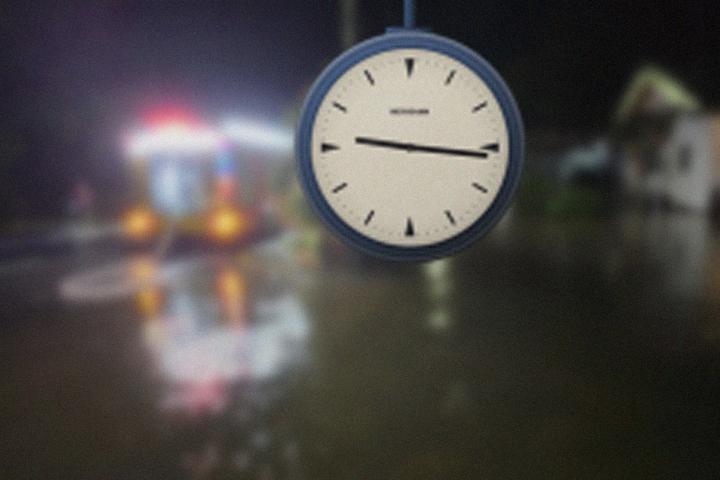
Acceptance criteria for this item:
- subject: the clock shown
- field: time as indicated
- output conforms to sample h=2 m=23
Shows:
h=9 m=16
